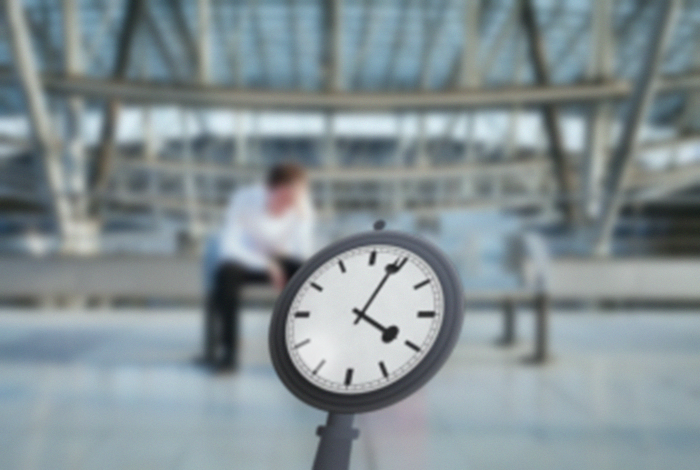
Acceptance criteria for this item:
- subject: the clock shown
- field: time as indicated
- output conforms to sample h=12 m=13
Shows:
h=4 m=4
